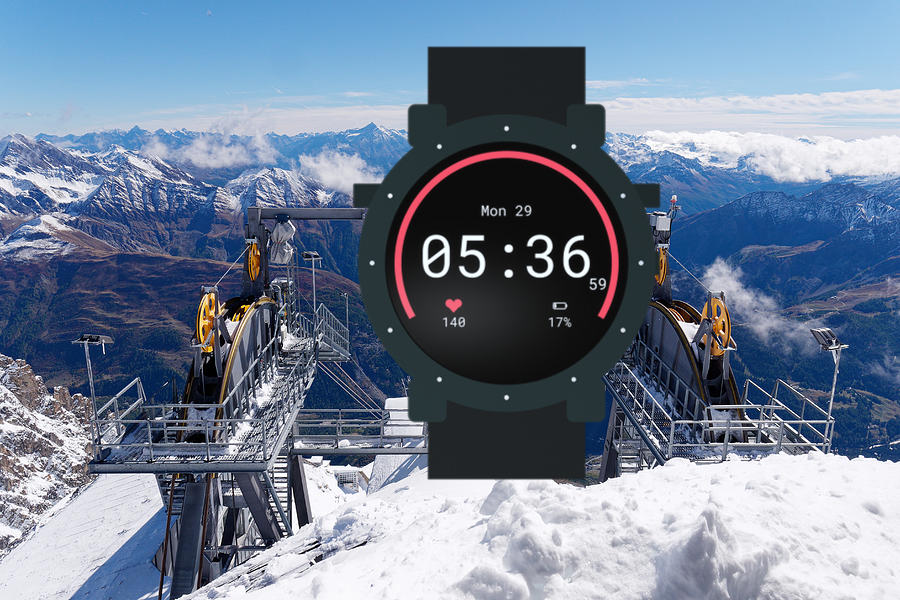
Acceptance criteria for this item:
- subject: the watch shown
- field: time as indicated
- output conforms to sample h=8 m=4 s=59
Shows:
h=5 m=36 s=59
